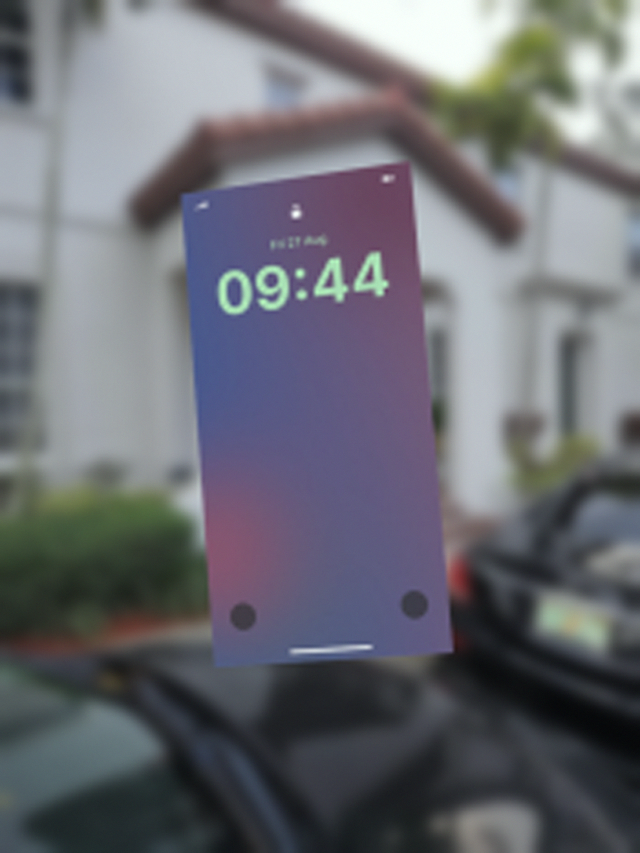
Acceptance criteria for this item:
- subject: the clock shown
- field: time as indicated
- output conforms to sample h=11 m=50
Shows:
h=9 m=44
